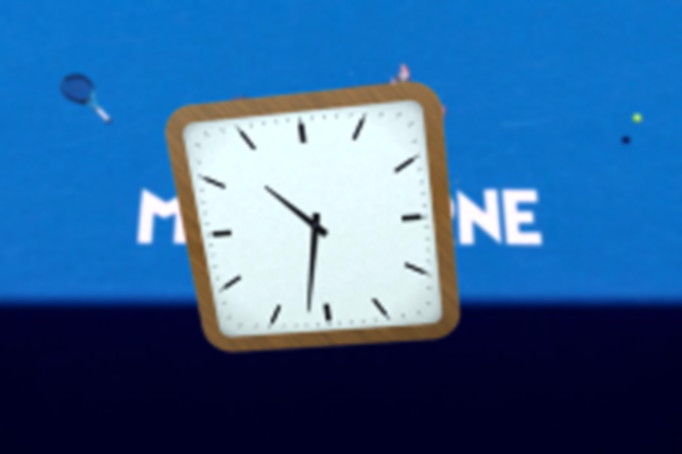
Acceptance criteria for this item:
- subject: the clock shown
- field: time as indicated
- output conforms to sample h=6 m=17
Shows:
h=10 m=32
